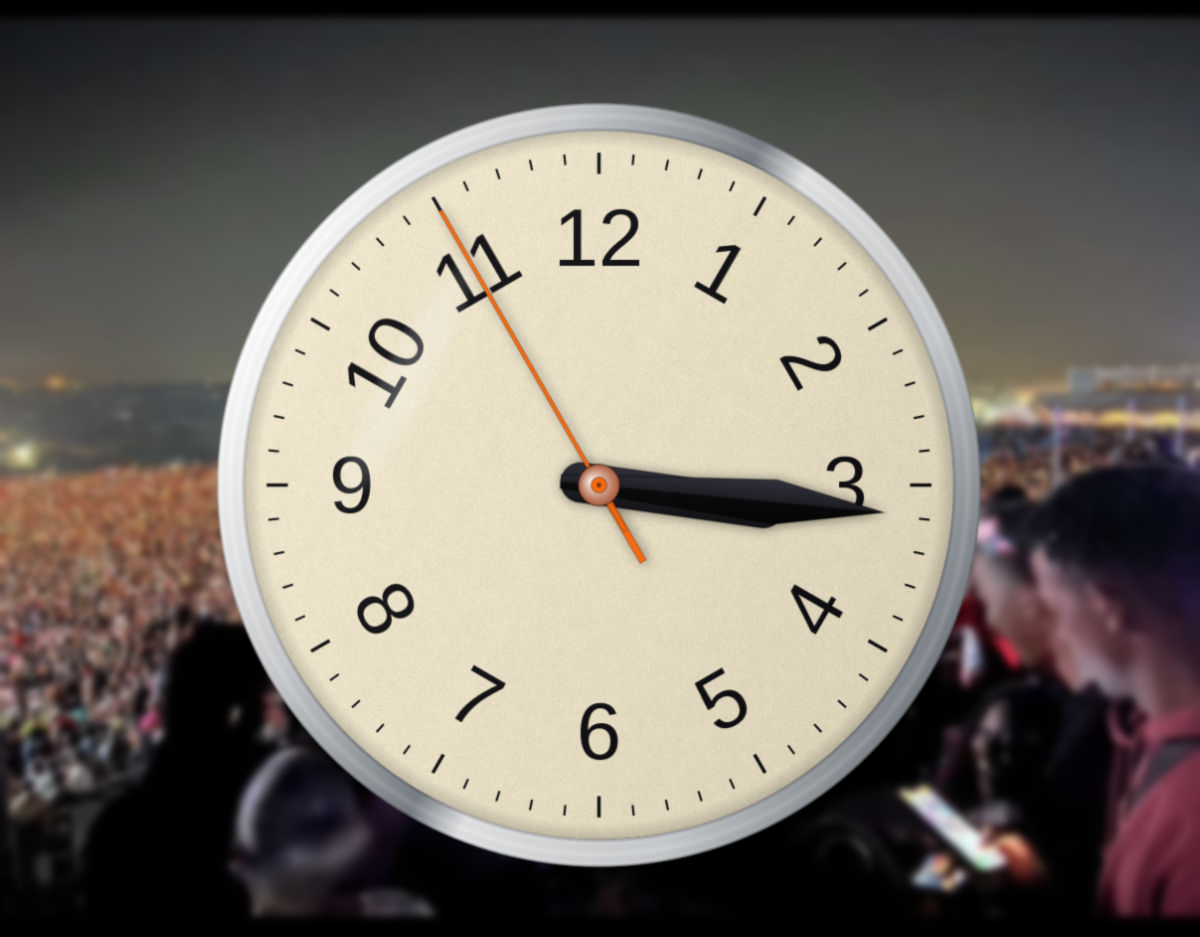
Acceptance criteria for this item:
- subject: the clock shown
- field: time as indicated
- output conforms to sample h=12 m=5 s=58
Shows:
h=3 m=15 s=55
